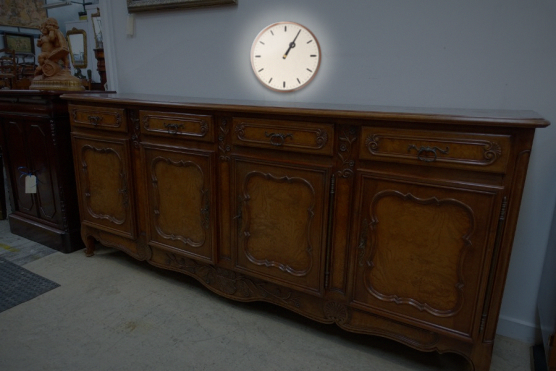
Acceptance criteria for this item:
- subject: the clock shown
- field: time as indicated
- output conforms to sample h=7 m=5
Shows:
h=1 m=5
